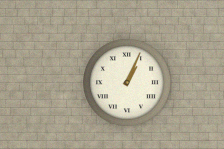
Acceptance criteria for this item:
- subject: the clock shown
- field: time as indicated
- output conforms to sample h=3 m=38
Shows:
h=1 m=4
